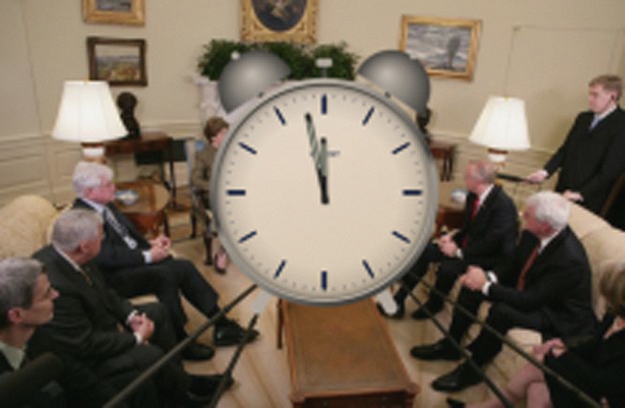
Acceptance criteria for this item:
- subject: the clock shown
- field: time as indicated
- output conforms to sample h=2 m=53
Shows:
h=11 m=58
